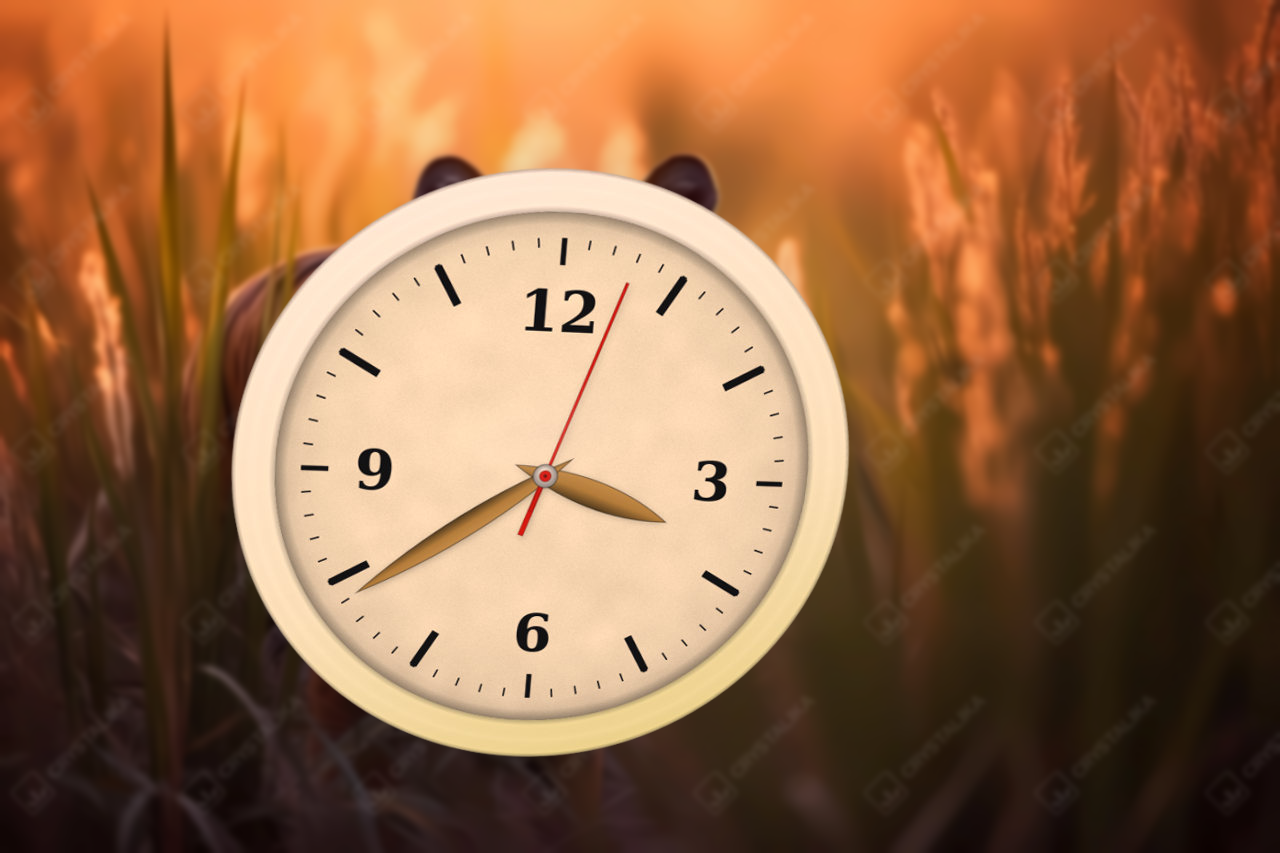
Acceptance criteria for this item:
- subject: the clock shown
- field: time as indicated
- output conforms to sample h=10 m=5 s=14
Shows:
h=3 m=39 s=3
